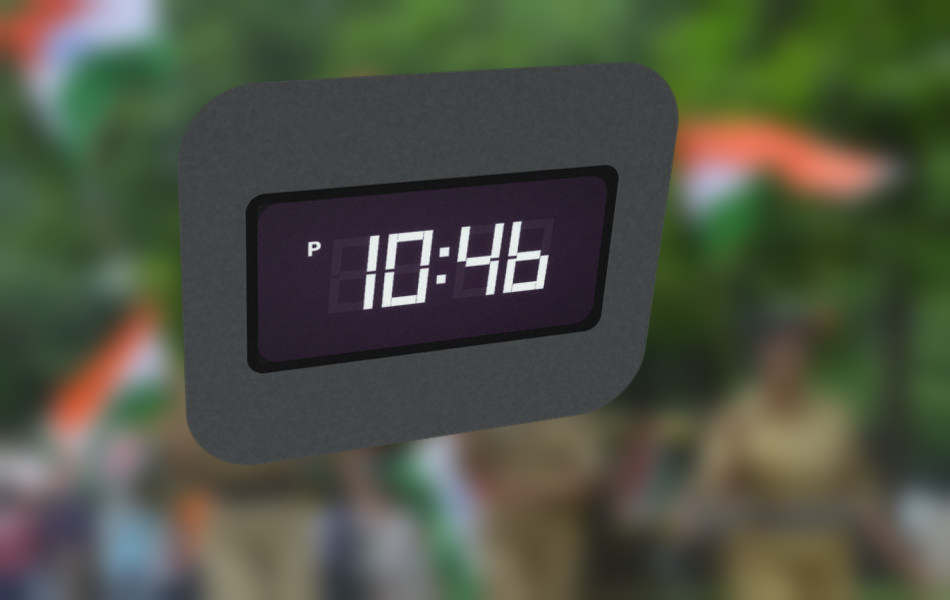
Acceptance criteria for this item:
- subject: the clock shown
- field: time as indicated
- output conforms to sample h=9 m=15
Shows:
h=10 m=46
